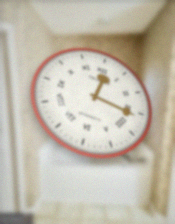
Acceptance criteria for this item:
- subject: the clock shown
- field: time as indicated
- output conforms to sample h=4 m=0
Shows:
h=12 m=16
